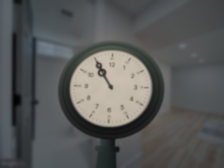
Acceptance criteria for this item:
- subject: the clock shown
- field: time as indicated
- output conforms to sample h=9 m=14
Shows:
h=10 m=55
